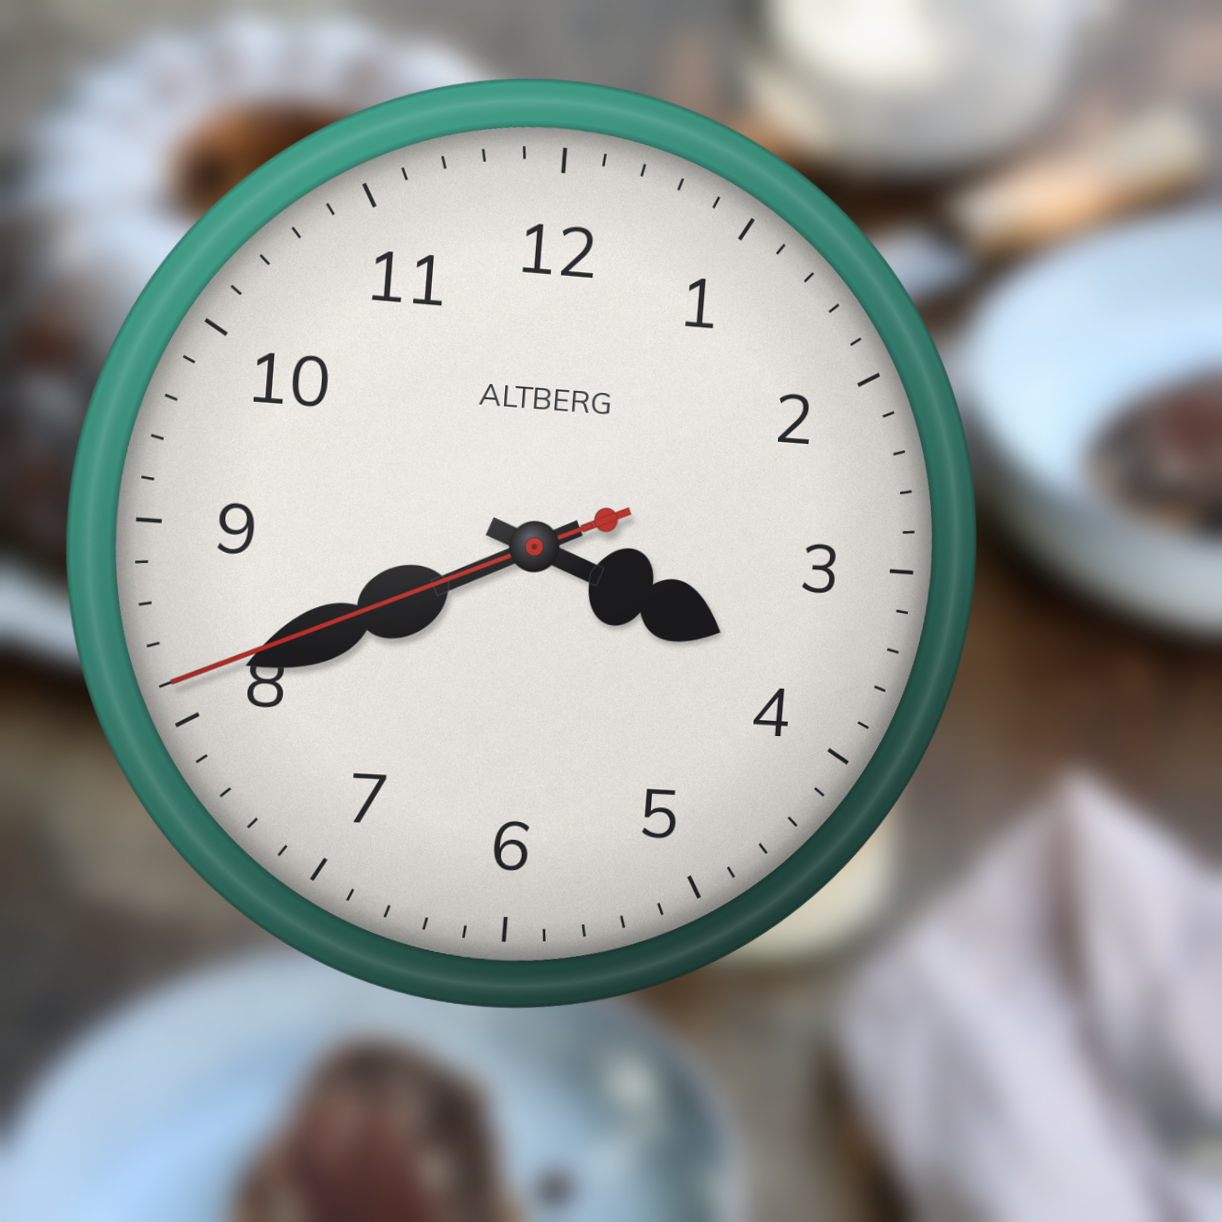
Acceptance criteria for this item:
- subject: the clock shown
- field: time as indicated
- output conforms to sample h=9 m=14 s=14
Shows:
h=3 m=40 s=41
